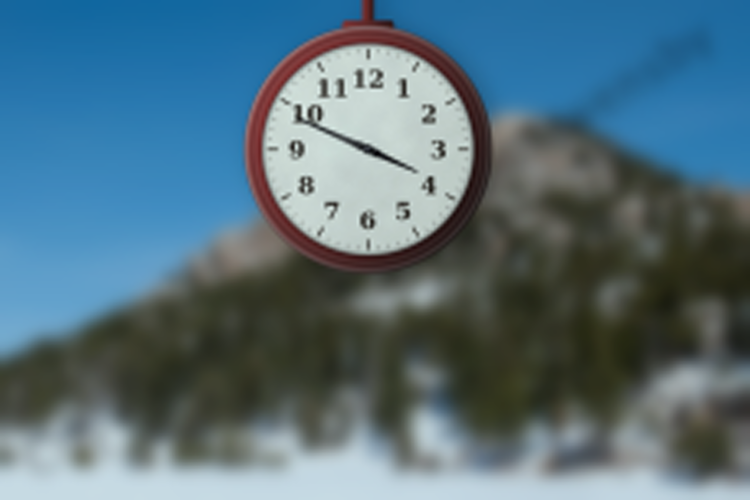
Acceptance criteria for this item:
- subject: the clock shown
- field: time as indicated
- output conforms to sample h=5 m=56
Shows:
h=3 m=49
